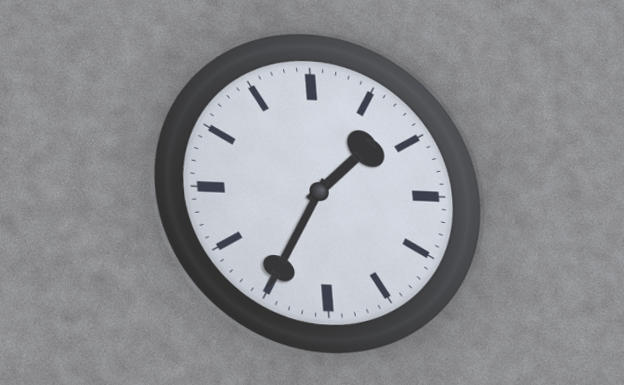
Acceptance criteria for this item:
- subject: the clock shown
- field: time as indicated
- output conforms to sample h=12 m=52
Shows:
h=1 m=35
